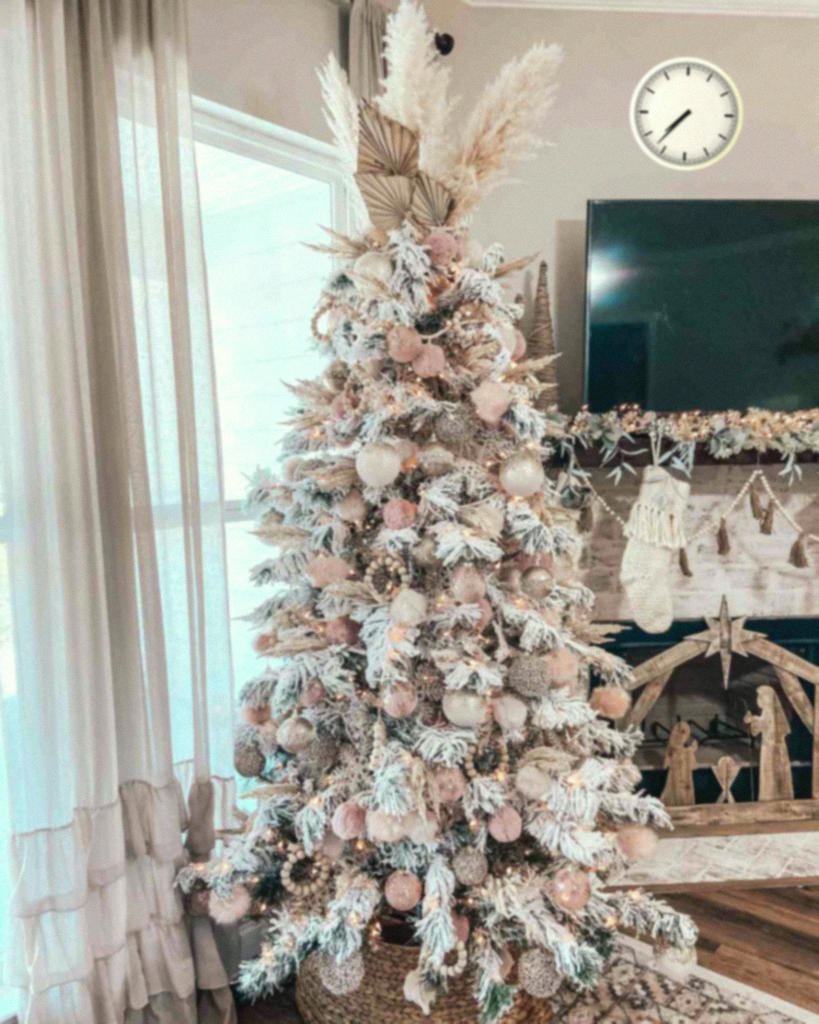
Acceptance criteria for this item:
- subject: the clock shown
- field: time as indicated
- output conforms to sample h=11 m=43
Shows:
h=7 m=37
